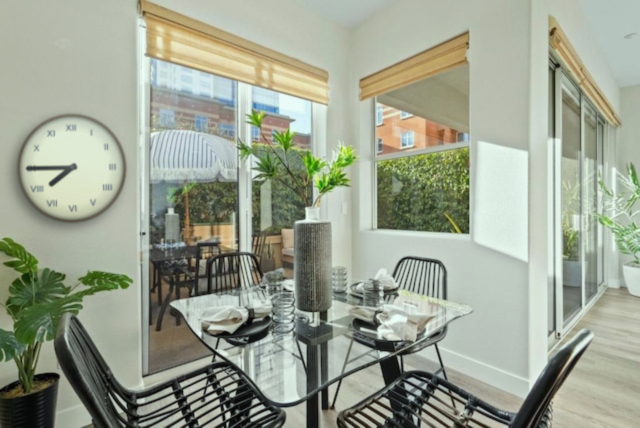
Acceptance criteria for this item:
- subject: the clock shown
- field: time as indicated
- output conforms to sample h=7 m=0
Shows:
h=7 m=45
